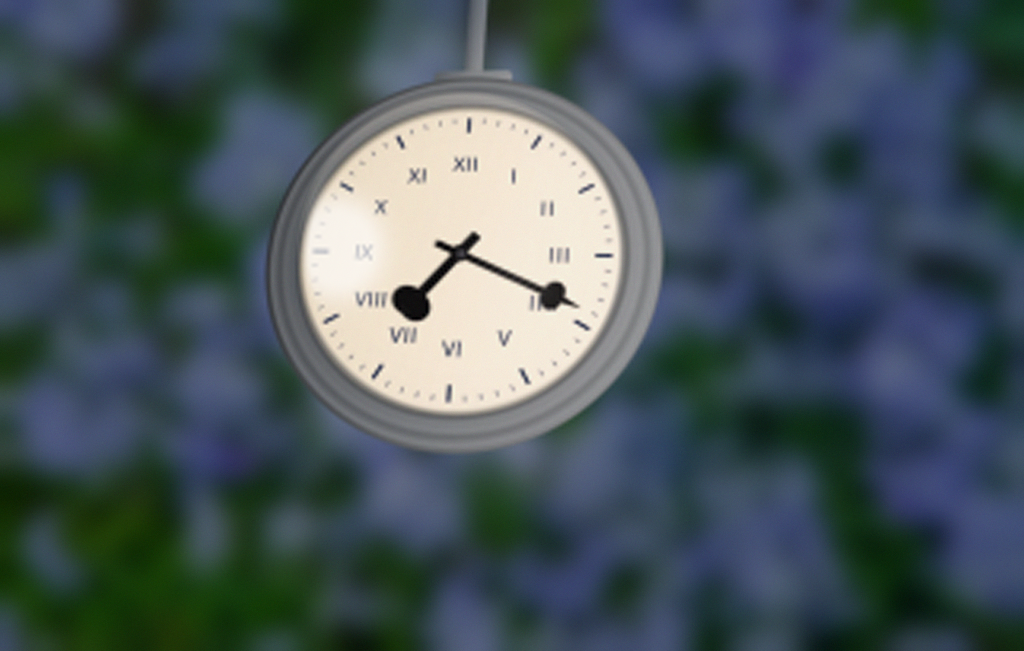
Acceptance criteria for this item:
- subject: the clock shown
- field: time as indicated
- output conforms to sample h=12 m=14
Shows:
h=7 m=19
